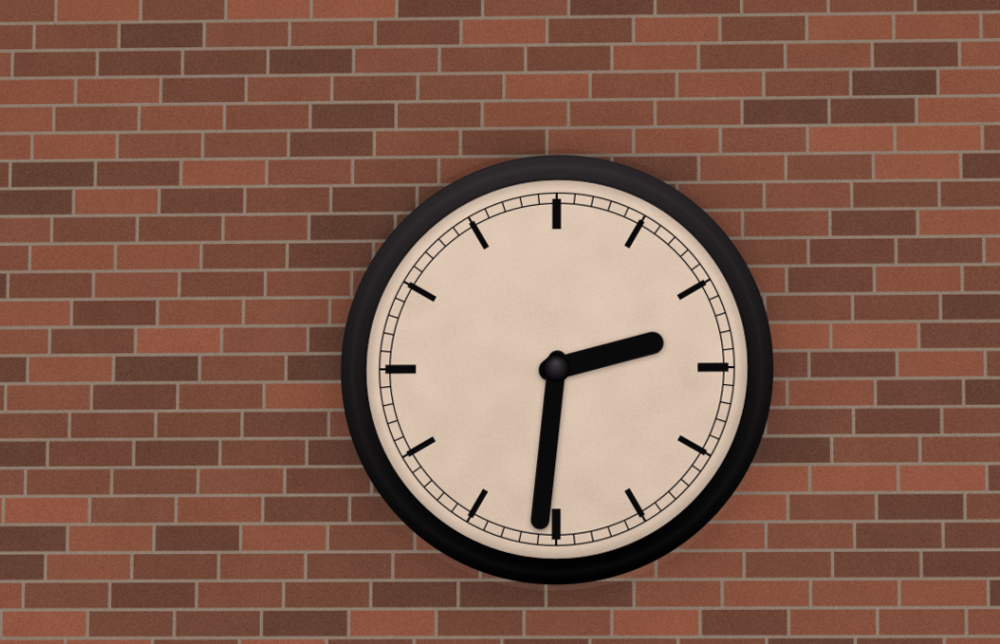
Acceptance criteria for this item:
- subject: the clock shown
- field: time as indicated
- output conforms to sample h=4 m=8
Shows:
h=2 m=31
